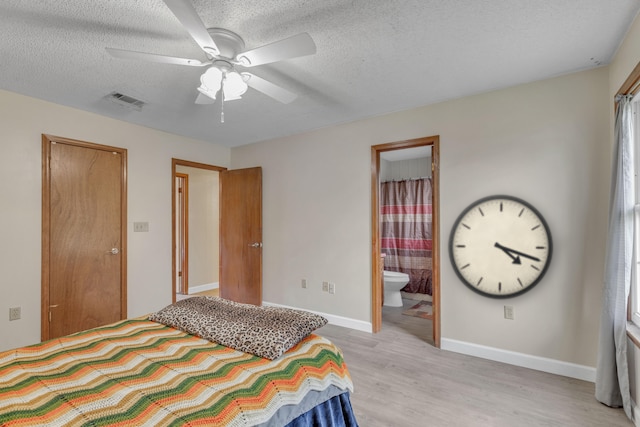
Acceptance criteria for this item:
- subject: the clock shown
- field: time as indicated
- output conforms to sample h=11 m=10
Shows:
h=4 m=18
